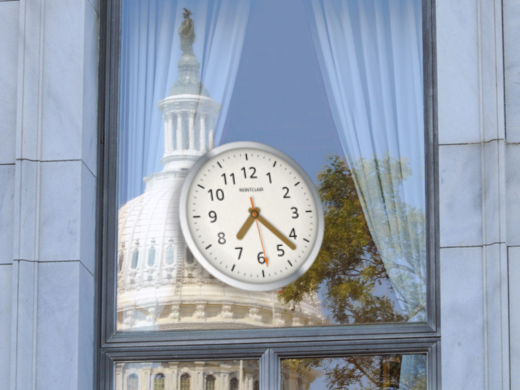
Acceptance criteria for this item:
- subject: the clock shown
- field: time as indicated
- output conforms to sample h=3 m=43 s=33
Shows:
h=7 m=22 s=29
